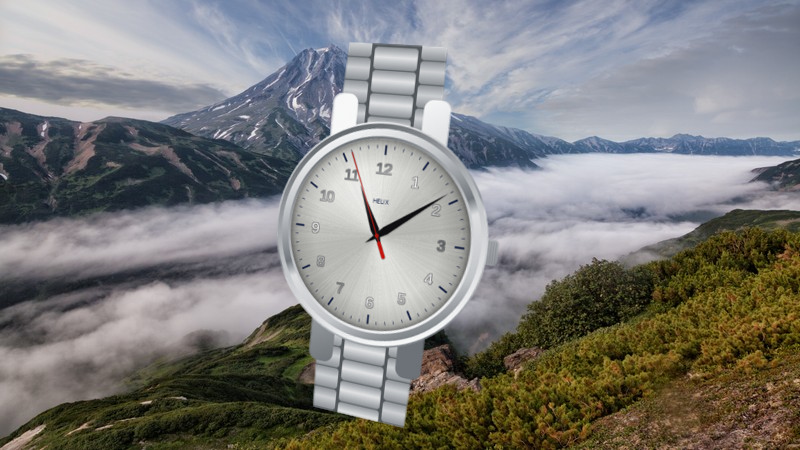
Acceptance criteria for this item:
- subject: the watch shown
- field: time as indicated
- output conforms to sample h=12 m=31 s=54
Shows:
h=11 m=8 s=56
